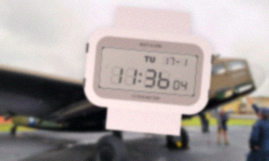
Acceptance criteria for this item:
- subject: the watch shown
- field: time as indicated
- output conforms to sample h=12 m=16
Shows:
h=11 m=36
